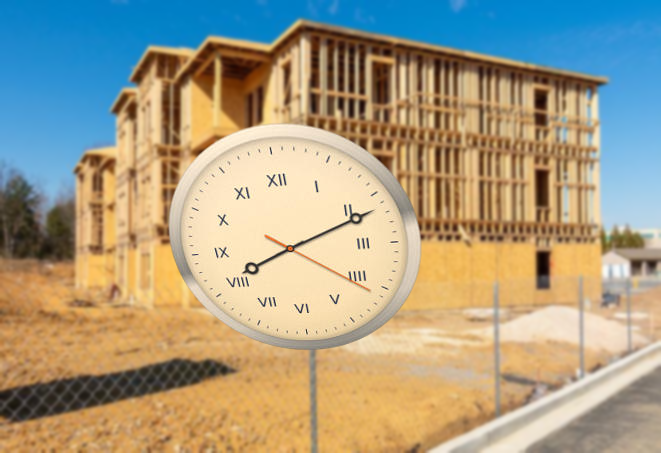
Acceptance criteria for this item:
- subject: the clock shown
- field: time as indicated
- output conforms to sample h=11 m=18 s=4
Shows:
h=8 m=11 s=21
